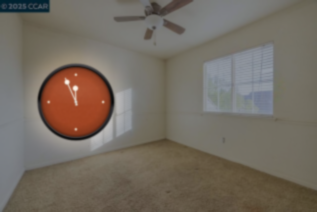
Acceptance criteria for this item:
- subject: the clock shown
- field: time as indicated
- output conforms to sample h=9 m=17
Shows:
h=11 m=56
